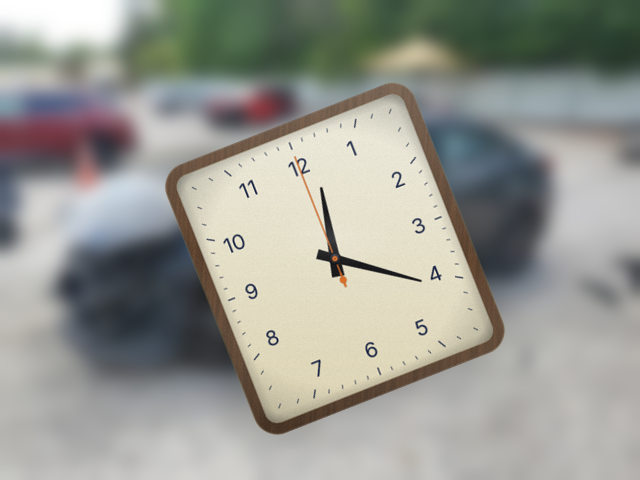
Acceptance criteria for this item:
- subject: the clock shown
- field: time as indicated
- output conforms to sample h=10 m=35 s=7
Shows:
h=12 m=21 s=0
